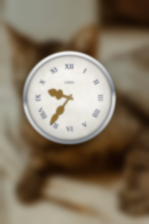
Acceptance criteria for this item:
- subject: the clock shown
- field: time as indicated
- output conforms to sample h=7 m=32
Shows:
h=9 m=36
